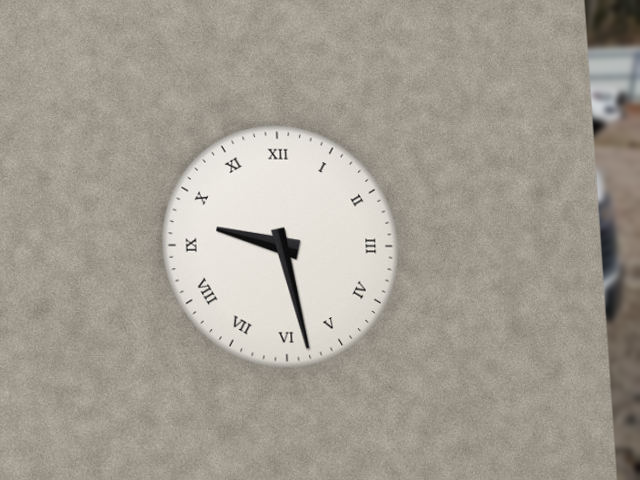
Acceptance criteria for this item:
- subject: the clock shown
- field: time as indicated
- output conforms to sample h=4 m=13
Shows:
h=9 m=28
